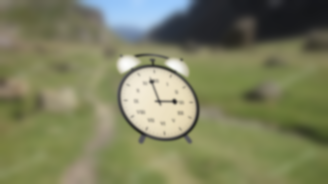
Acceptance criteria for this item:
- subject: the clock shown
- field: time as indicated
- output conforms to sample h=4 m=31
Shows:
h=2 m=58
